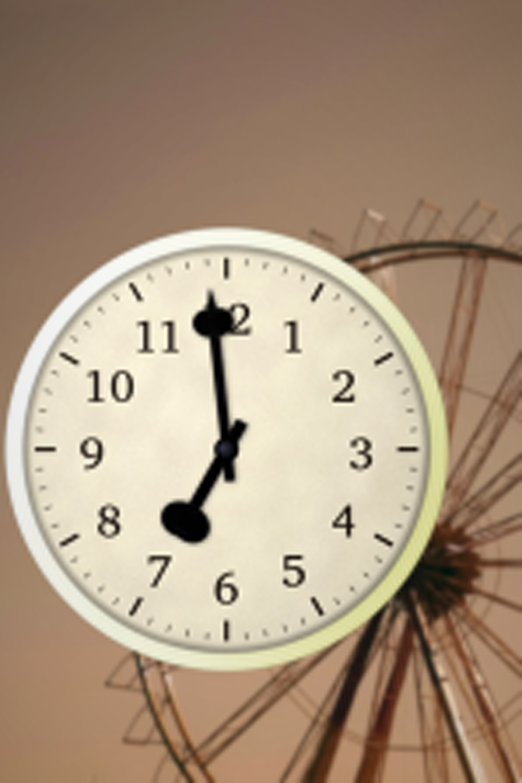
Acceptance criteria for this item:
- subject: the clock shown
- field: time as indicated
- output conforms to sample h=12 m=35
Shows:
h=6 m=59
